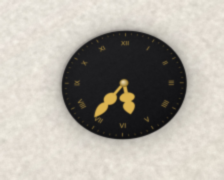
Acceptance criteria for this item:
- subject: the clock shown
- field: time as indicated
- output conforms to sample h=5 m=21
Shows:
h=5 m=36
